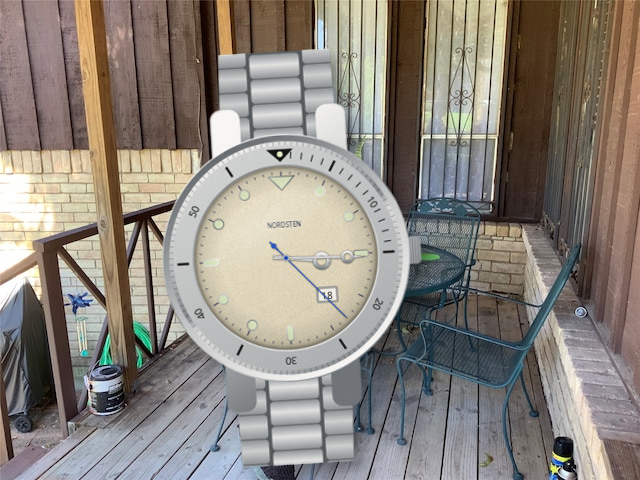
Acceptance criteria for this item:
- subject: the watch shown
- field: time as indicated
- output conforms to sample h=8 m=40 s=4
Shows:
h=3 m=15 s=23
